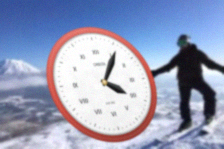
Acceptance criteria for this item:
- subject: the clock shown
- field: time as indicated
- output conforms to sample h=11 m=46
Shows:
h=4 m=6
